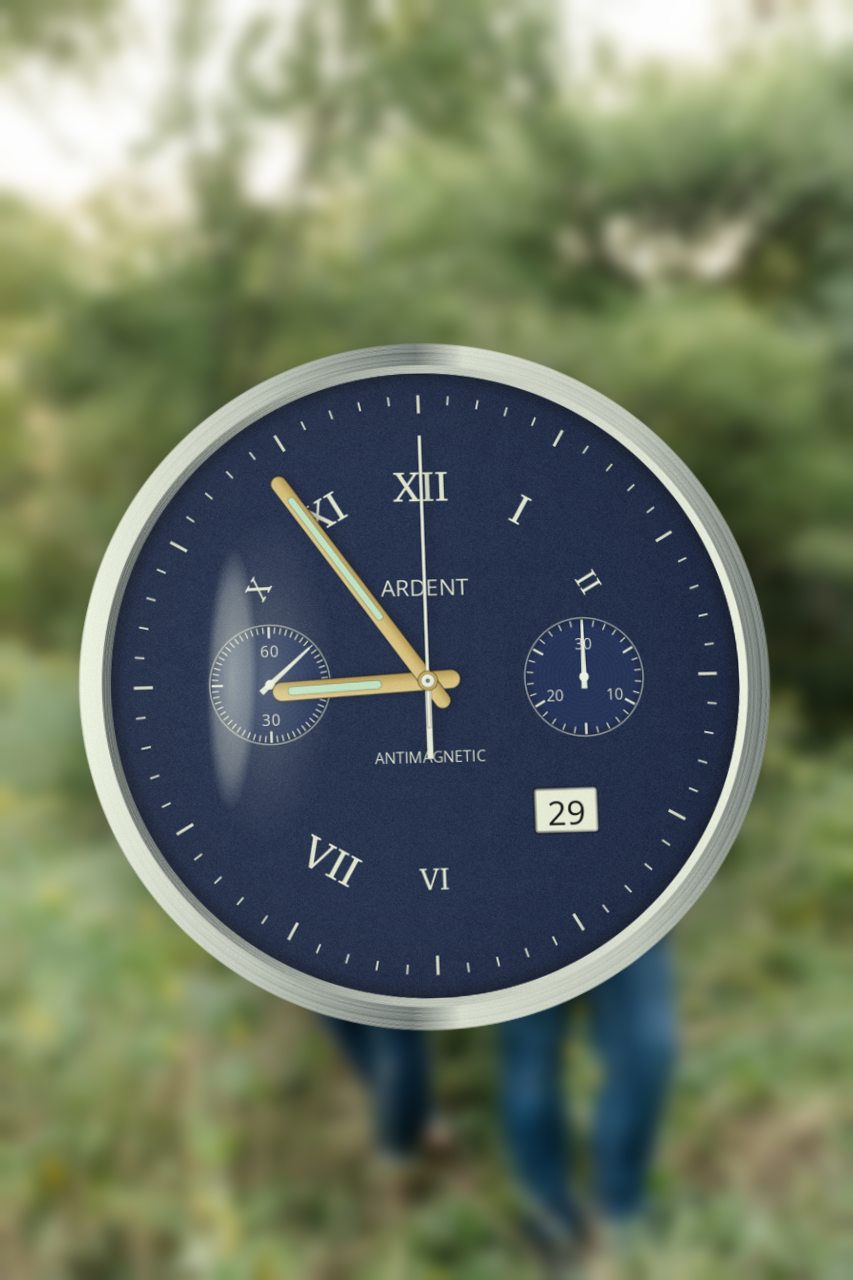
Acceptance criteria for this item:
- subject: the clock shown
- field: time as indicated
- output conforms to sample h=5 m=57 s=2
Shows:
h=8 m=54 s=8
